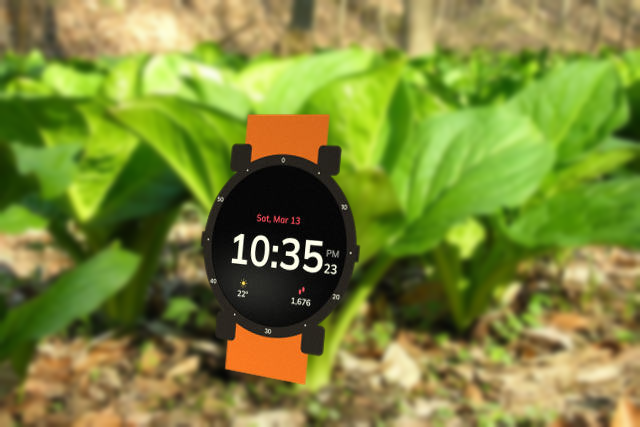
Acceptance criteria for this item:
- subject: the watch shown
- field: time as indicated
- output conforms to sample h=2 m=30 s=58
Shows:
h=10 m=35 s=23
